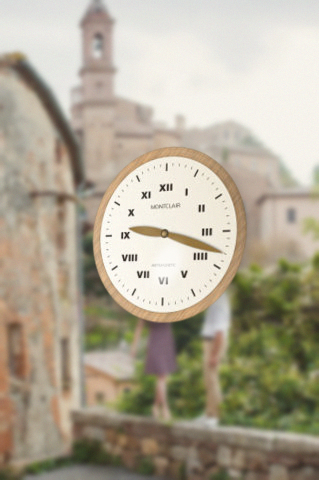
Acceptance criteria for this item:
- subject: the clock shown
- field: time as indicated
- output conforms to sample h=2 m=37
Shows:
h=9 m=18
